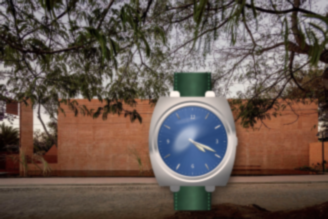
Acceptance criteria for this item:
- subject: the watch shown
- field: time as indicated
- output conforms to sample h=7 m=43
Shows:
h=4 m=19
